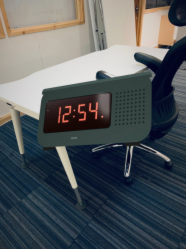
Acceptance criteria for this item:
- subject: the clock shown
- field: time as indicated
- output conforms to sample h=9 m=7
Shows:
h=12 m=54
